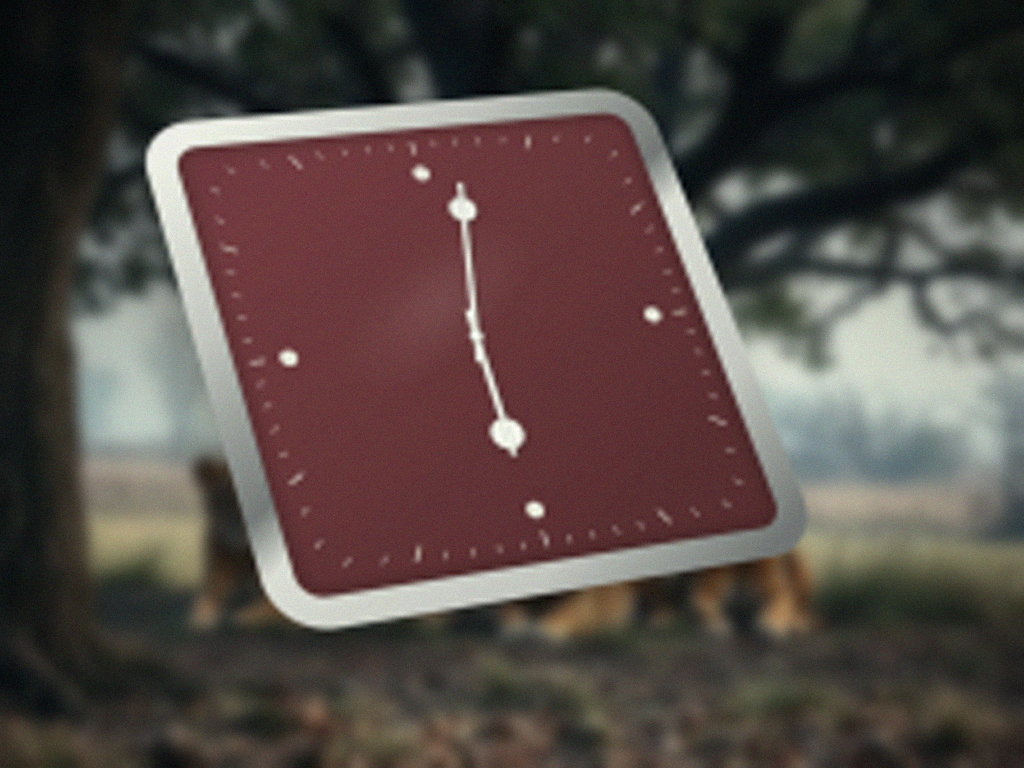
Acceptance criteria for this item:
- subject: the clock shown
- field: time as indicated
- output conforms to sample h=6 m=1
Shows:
h=6 m=2
